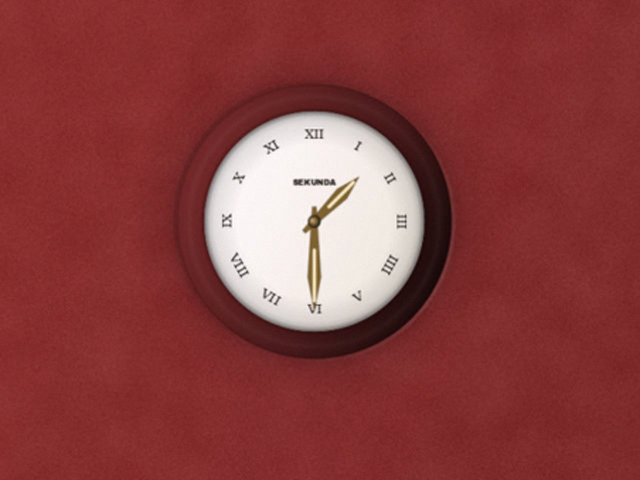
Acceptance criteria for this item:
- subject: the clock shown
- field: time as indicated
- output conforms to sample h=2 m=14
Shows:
h=1 m=30
